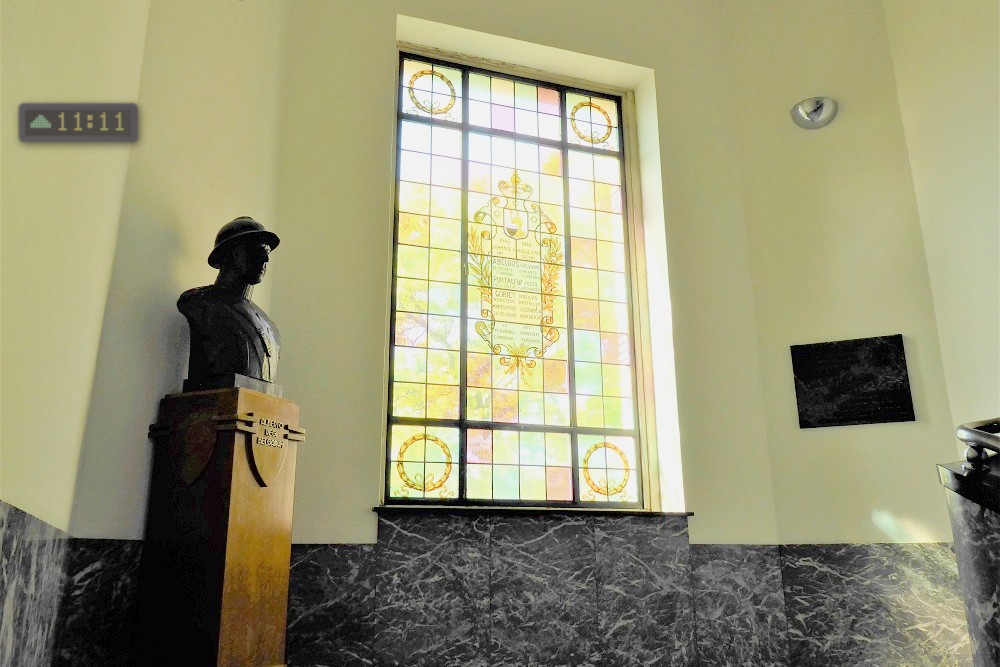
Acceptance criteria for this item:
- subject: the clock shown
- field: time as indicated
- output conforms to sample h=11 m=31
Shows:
h=11 m=11
